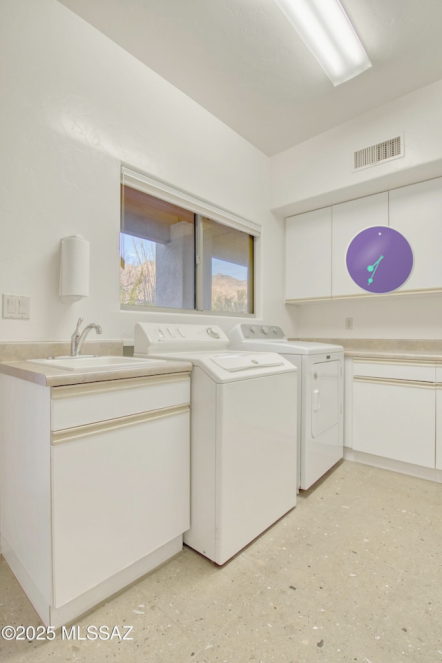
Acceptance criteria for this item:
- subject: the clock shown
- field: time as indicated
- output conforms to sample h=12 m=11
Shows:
h=7 m=34
